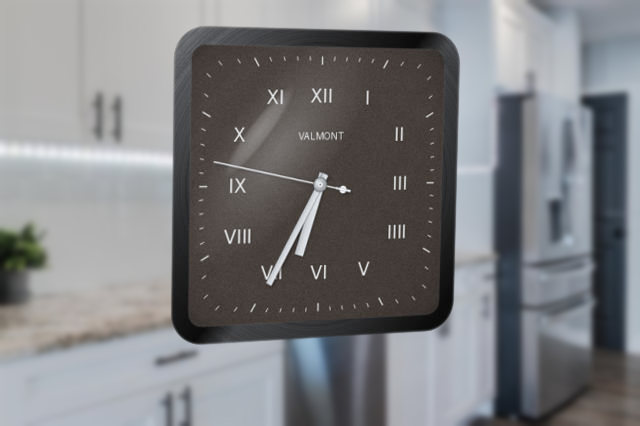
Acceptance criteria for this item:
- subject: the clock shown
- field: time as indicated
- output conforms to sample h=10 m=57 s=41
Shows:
h=6 m=34 s=47
